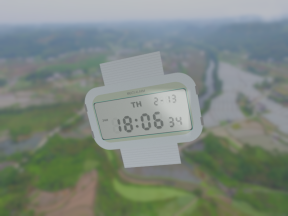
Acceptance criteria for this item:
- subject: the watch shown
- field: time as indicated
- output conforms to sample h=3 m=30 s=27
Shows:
h=18 m=6 s=34
